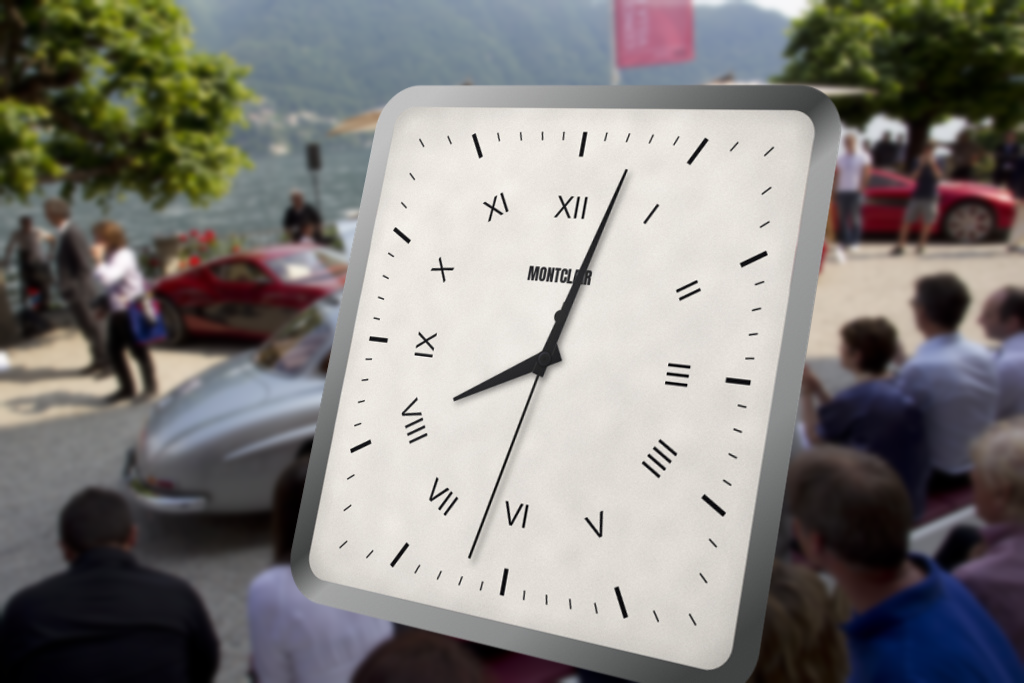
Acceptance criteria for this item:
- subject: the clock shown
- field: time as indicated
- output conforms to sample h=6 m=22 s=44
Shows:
h=8 m=2 s=32
